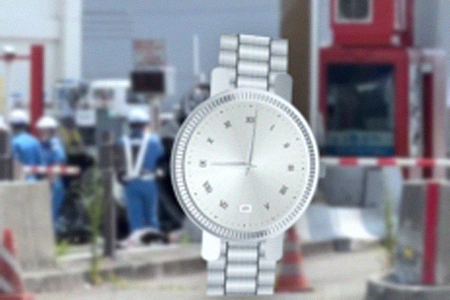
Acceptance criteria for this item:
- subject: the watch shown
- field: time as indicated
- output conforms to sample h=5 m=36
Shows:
h=9 m=1
